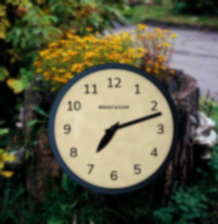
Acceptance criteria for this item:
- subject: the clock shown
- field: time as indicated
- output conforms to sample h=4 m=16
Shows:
h=7 m=12
